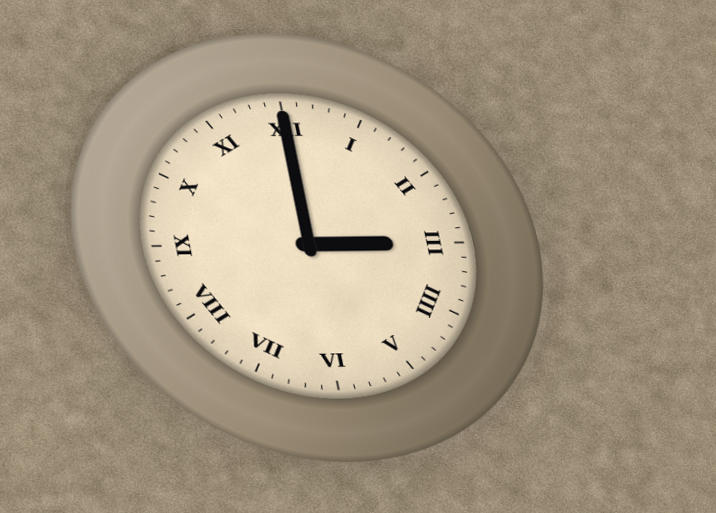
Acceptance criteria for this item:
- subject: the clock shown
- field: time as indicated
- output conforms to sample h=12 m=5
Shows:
h=3 m=0
